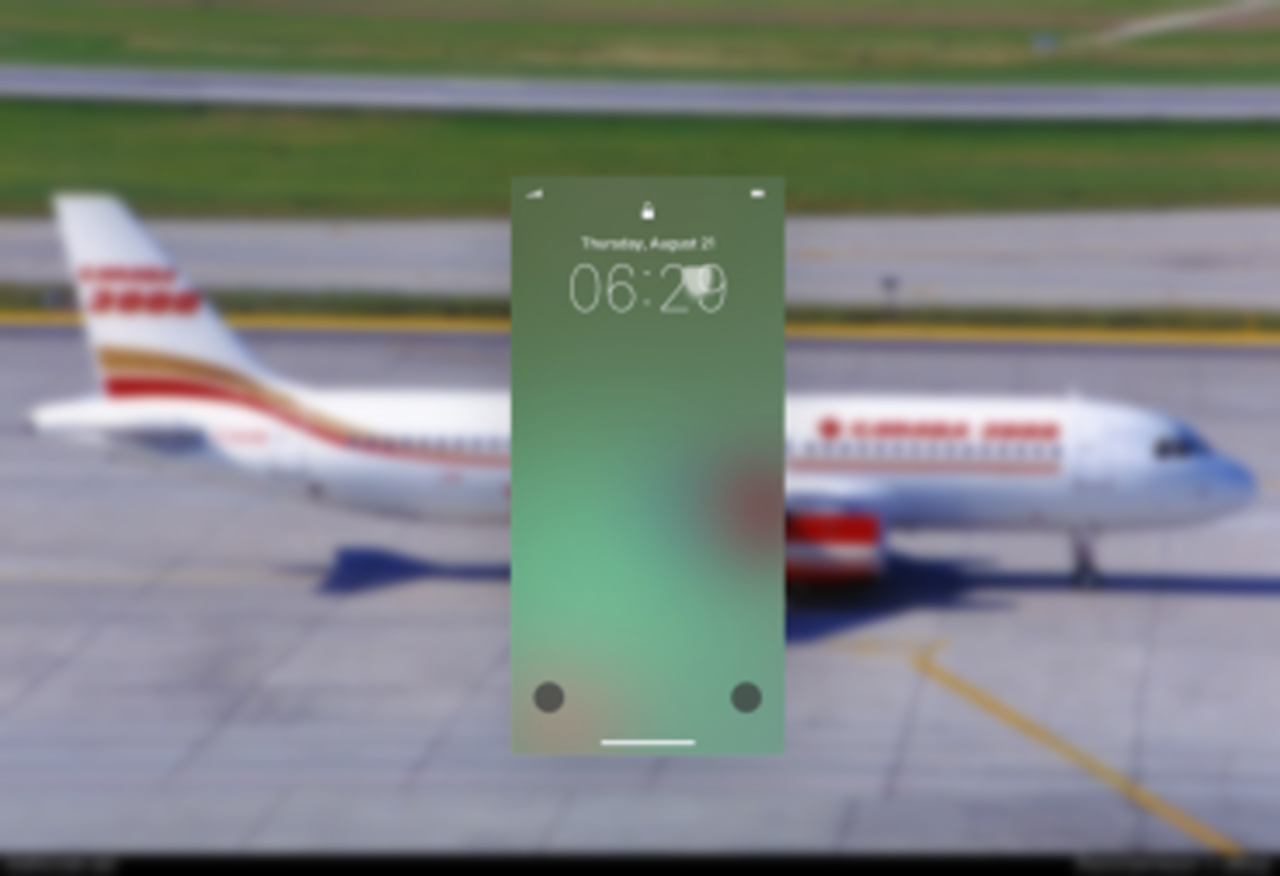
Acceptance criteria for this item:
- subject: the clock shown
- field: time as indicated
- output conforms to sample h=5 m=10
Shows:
h=6 m=29
